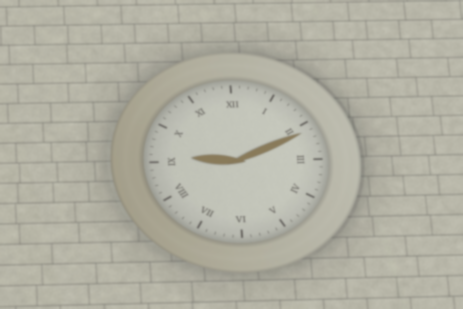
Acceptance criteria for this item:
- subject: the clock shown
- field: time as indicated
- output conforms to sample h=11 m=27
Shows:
h=9 m=11
